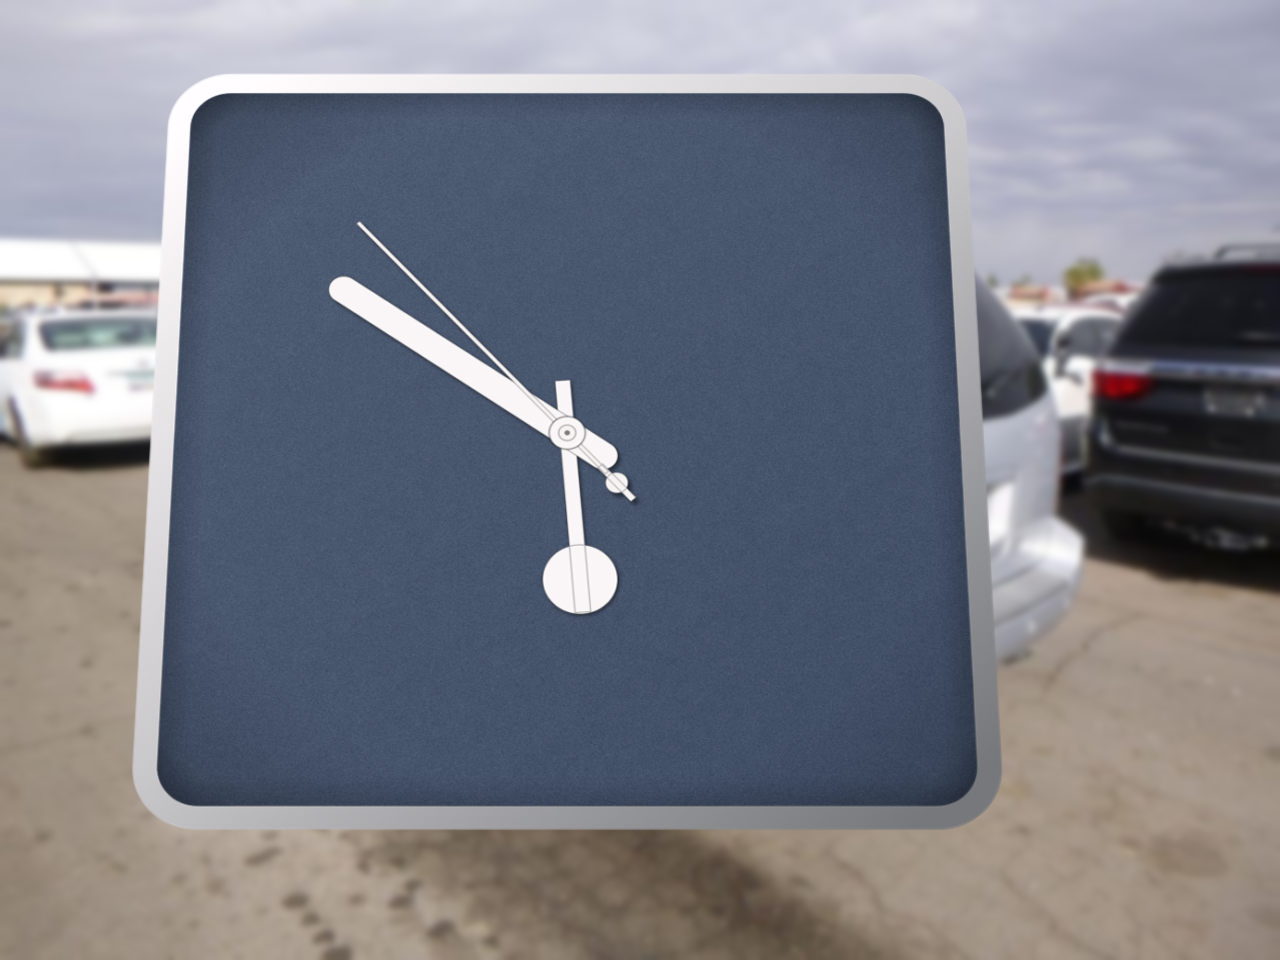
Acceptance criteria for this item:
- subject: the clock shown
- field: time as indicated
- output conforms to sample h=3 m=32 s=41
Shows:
h=5 m=50 s=53
